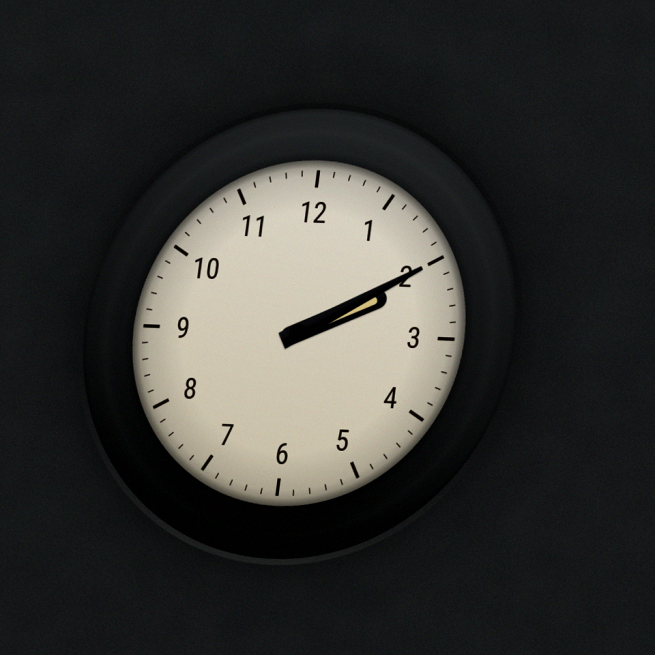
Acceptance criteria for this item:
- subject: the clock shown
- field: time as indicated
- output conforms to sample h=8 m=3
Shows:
h=2 m=10
